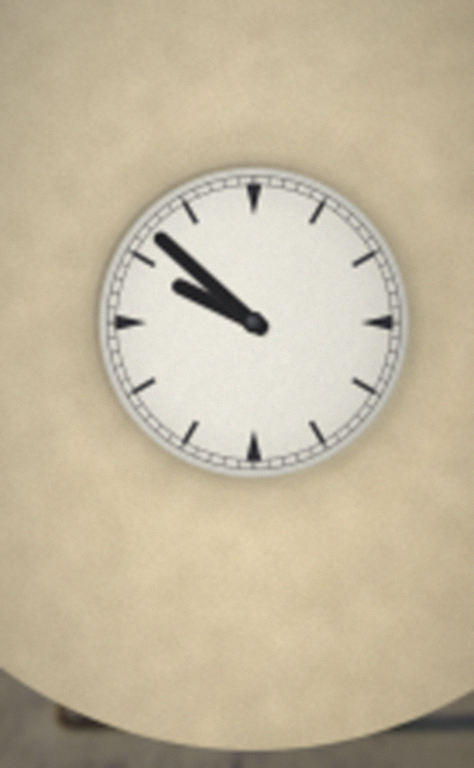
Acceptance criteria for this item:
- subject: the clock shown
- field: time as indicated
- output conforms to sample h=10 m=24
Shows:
h=9 m=52
